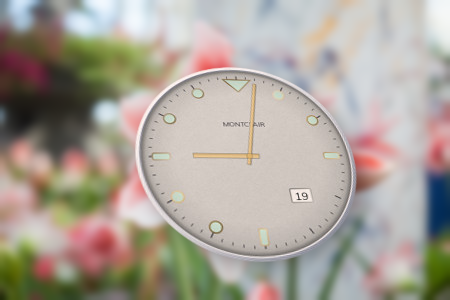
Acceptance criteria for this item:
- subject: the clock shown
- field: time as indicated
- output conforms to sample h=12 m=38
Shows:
h=9 m=2
